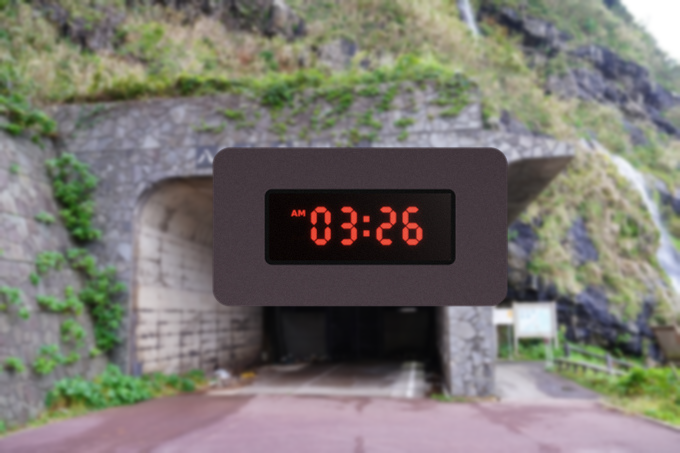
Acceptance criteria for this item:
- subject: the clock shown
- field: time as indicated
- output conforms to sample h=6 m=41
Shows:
h=3 m=26
